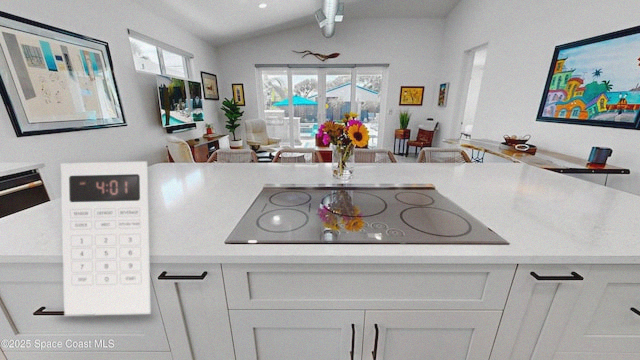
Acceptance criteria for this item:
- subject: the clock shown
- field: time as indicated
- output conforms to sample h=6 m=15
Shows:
h=4 m=1
